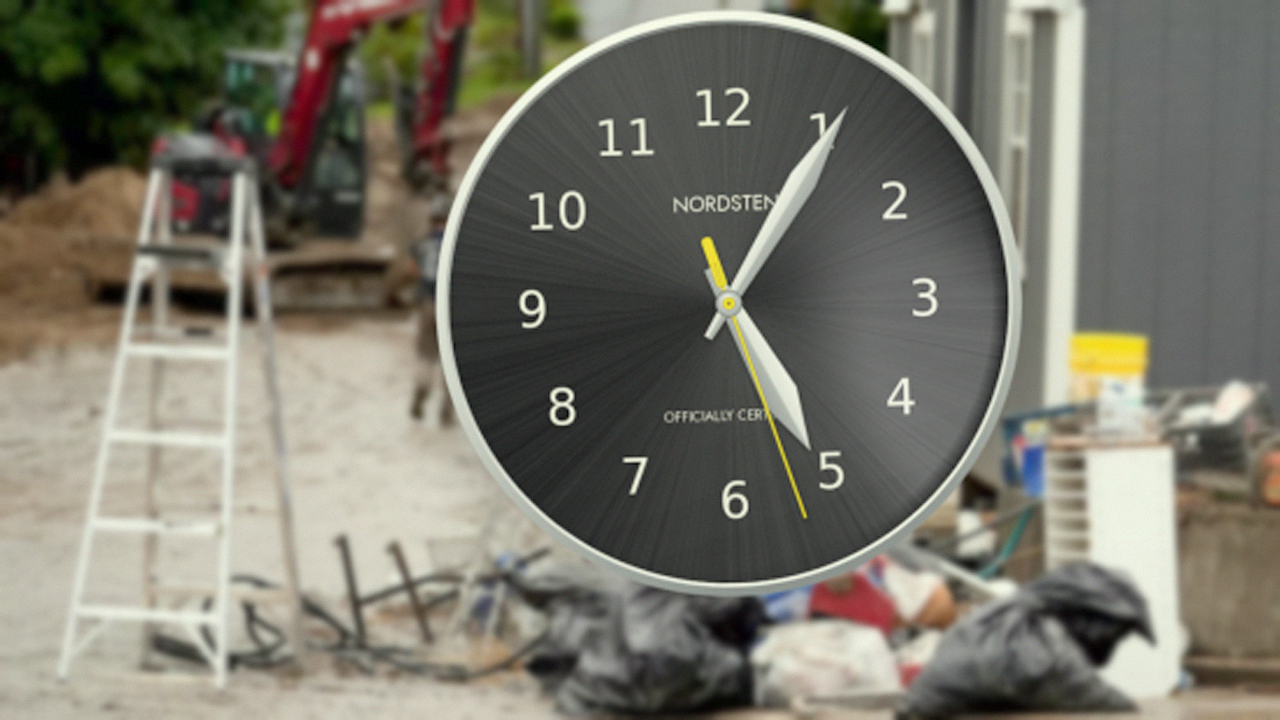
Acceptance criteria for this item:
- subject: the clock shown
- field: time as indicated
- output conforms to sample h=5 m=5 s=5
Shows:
h=5 m=5 s=27
